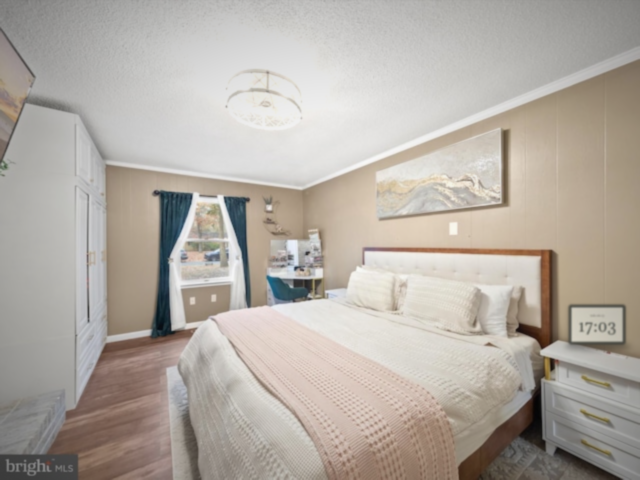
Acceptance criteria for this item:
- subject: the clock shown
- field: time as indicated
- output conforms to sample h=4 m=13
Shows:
h=17 m=3
